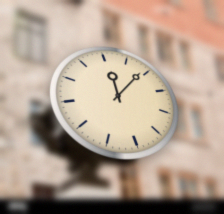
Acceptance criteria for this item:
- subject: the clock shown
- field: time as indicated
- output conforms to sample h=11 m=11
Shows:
h=12 m=9
